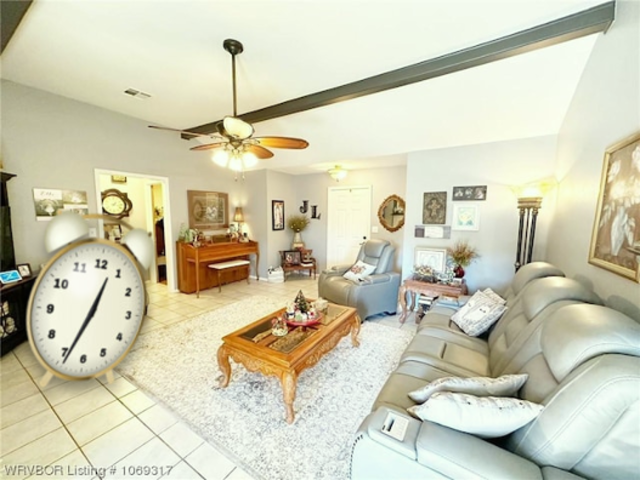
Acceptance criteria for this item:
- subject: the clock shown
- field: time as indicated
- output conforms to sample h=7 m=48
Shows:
h=12 m=34
